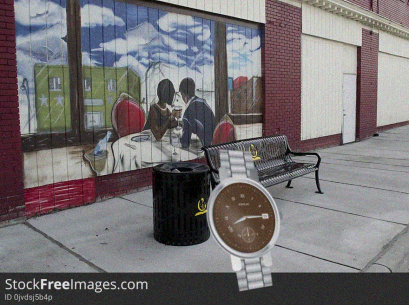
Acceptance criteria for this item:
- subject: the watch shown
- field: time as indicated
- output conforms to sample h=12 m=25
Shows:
h=8 m=15
